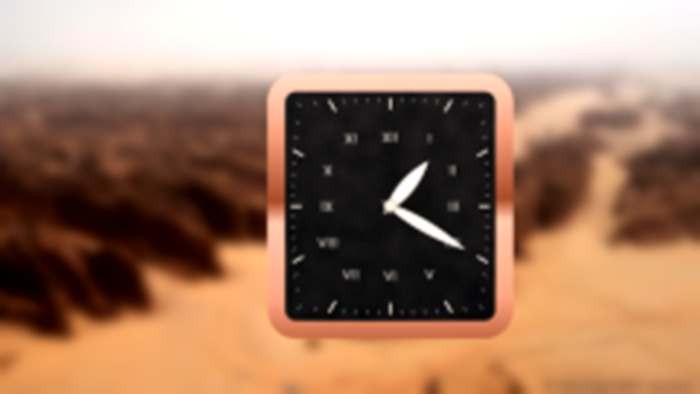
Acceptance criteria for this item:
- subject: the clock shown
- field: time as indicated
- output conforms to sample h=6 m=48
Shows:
h=1 m=20
